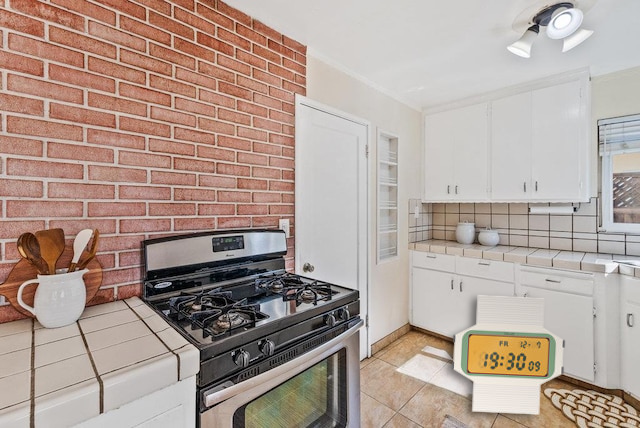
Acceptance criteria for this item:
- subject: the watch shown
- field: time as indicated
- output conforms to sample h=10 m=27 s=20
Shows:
h=19 m=30 s=9
